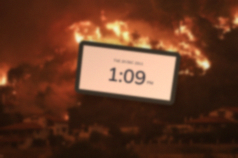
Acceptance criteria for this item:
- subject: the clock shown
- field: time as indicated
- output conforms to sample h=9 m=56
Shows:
h=1 m=9
